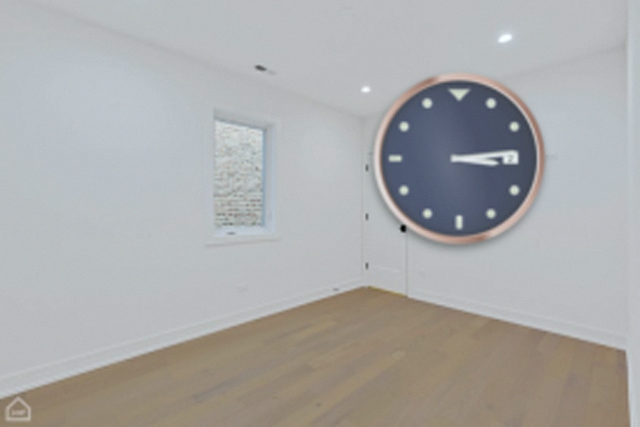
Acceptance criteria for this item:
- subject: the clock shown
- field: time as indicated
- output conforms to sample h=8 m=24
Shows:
h=3 m=14
